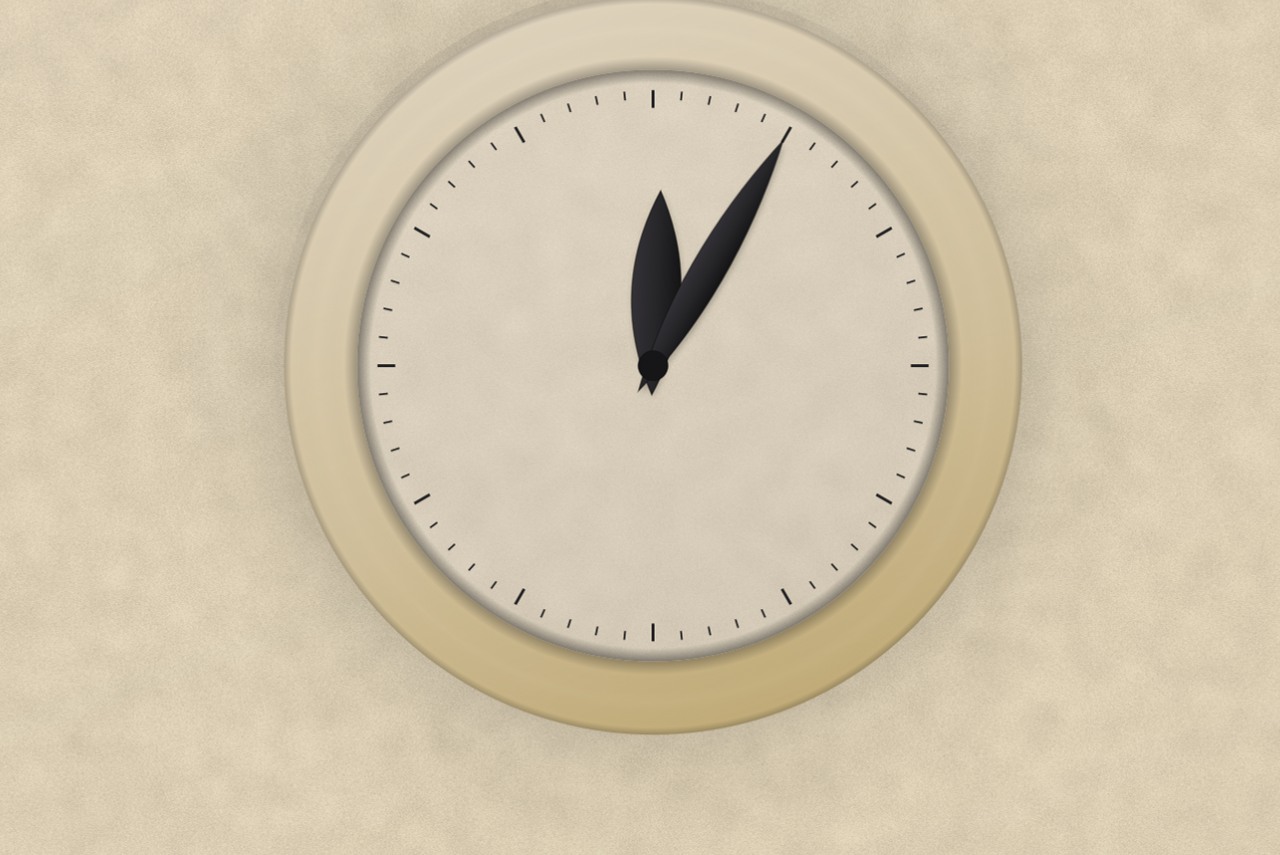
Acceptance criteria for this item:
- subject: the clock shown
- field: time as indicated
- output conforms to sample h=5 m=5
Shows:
h=12 m=5
